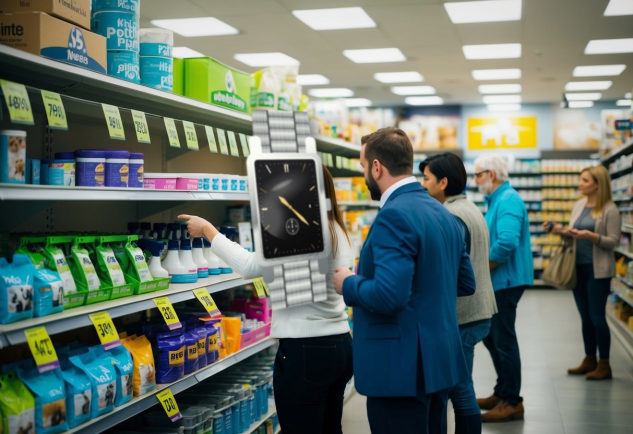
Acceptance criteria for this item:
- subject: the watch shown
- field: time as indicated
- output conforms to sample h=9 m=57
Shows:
h=10 m=22
